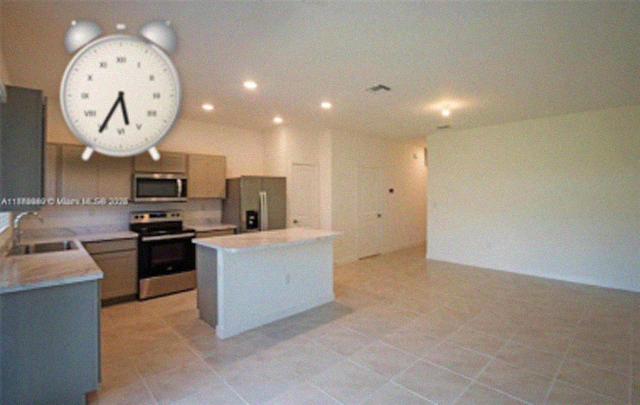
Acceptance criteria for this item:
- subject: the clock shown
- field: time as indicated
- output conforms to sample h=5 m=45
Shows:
h=5 m=35
